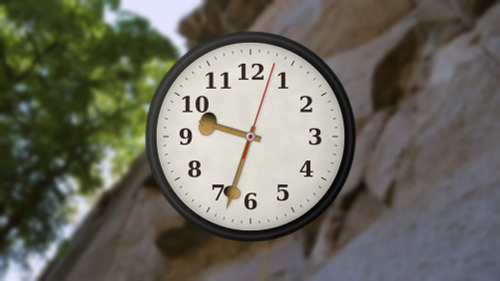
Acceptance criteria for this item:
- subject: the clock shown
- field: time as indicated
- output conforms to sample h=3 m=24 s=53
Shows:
h=9 m=33 s=3
